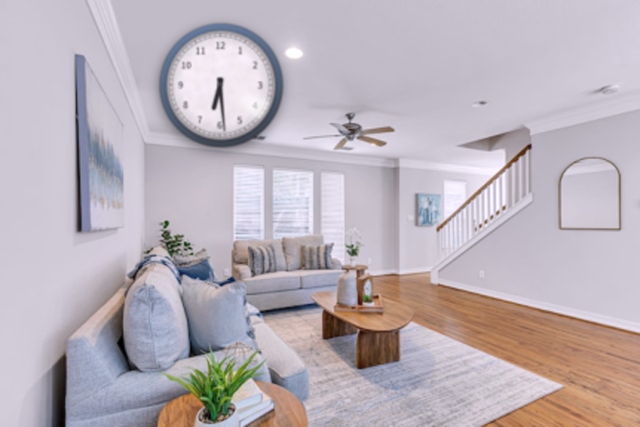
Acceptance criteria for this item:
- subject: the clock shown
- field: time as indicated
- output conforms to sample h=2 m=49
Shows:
h=6 m=29
